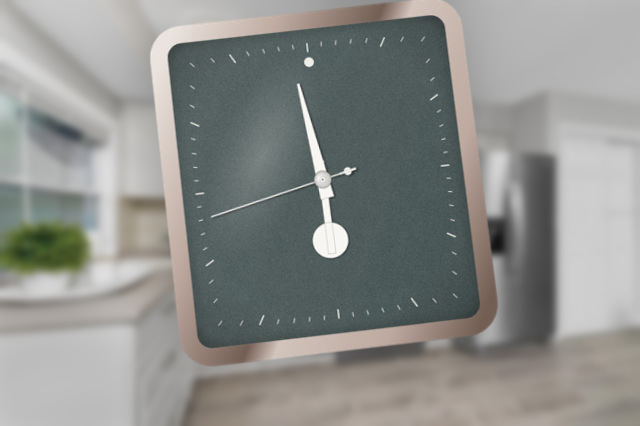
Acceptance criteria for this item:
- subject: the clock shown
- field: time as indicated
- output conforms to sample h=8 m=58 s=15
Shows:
h=5 m=58 s=43
